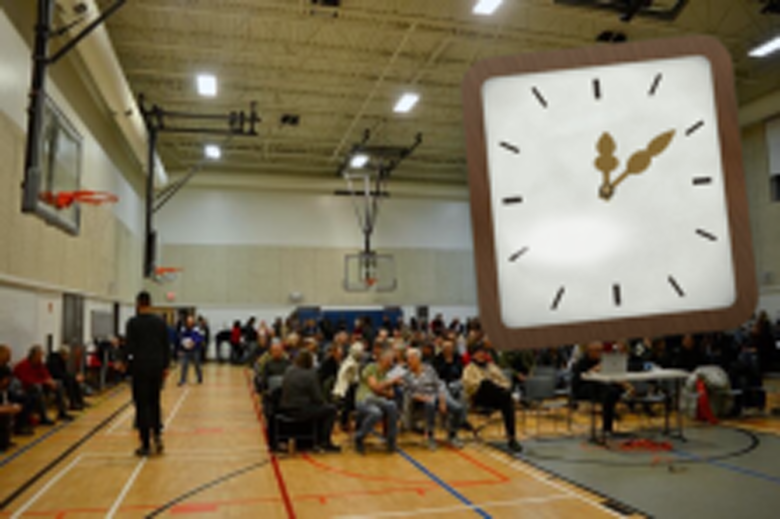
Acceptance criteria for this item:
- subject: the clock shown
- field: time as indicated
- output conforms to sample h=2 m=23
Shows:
h=12 m=9
